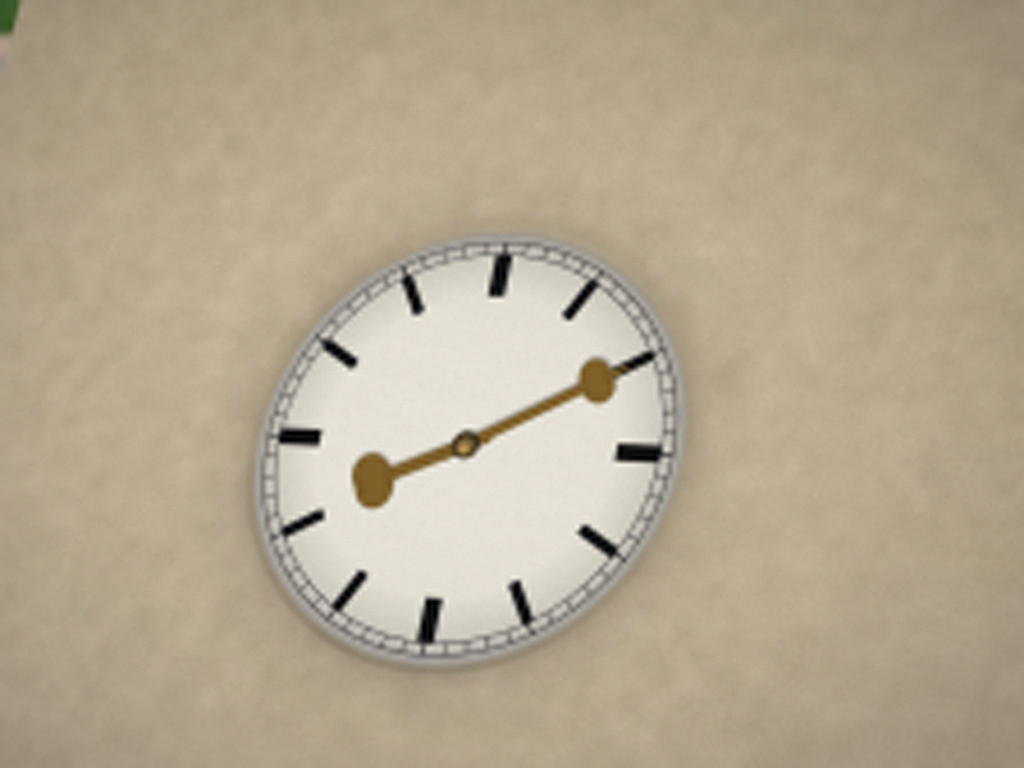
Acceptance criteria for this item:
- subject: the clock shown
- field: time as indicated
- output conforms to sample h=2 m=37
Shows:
h=8 m=10
